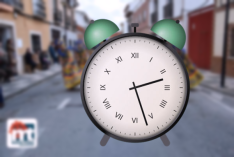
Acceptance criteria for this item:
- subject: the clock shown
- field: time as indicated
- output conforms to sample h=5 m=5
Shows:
h=2 m=27
